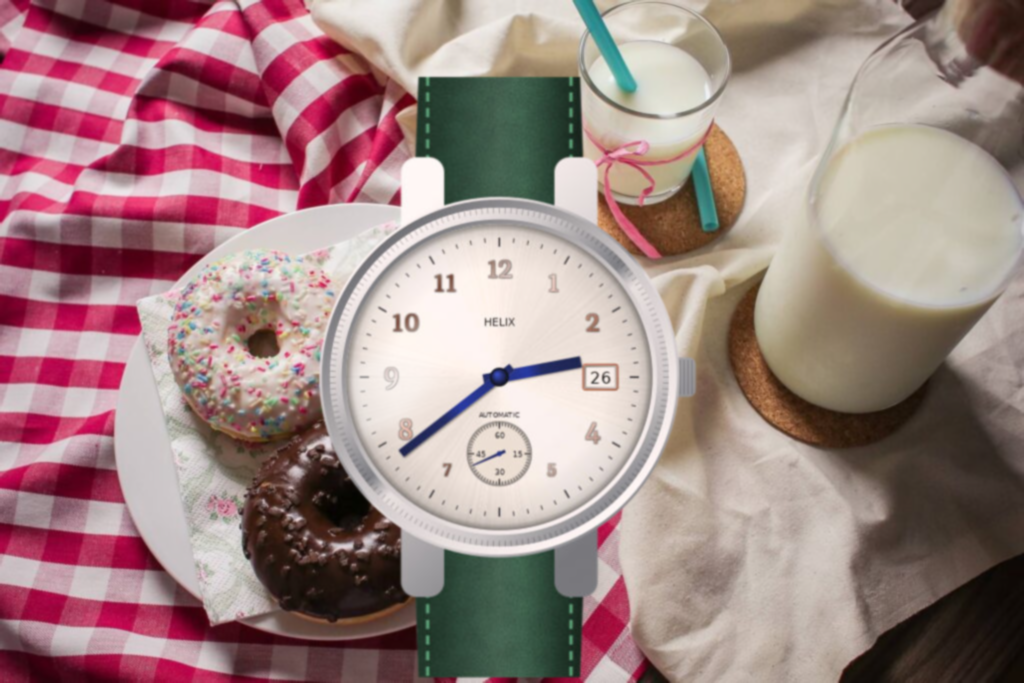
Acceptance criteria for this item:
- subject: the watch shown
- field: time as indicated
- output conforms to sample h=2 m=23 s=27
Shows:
h=2 m=38 s=41
